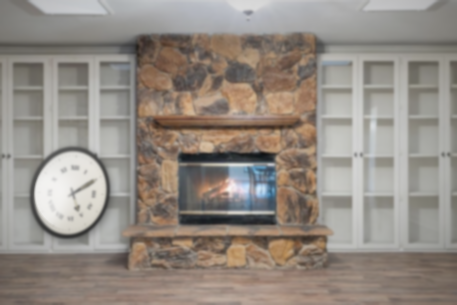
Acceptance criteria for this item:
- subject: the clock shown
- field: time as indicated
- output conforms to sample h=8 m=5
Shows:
h=5 m=10
